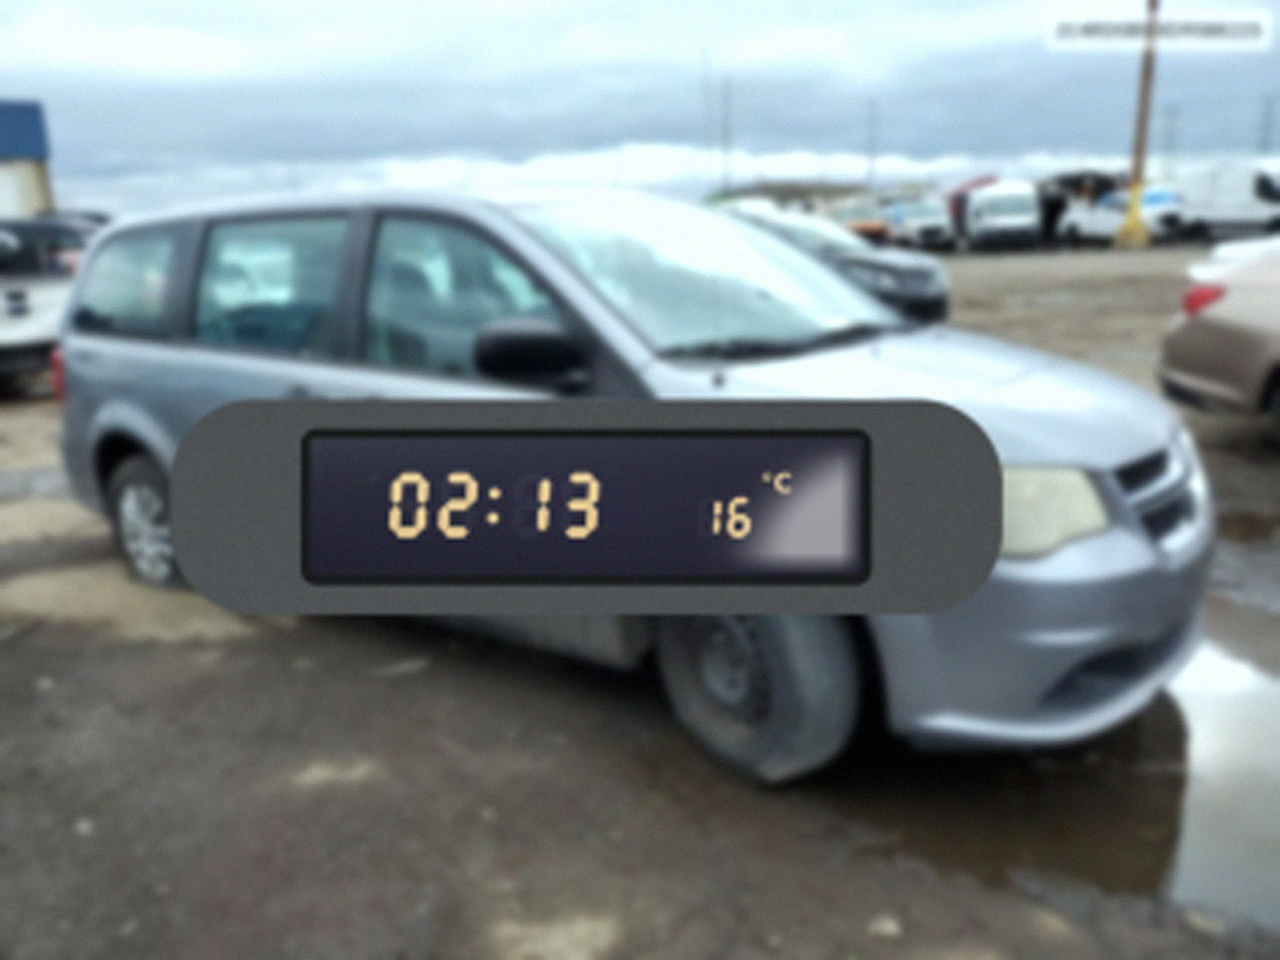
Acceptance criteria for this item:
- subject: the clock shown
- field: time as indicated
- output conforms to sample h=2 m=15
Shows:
h=2 m=13
